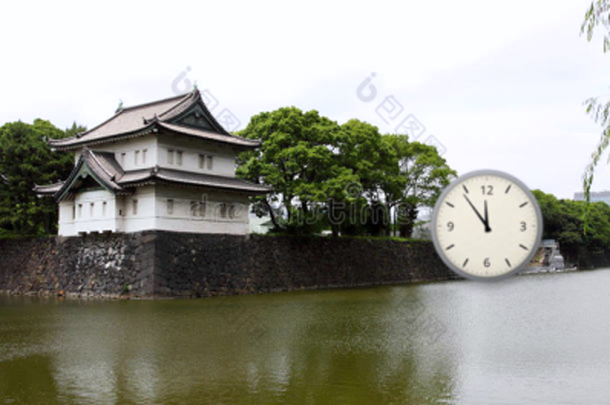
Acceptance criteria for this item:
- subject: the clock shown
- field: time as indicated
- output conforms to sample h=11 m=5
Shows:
h=11 m=54
